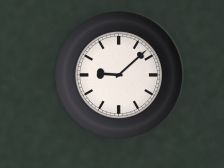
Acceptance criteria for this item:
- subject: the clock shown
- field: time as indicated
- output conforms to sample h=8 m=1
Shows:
h=9 m=8
